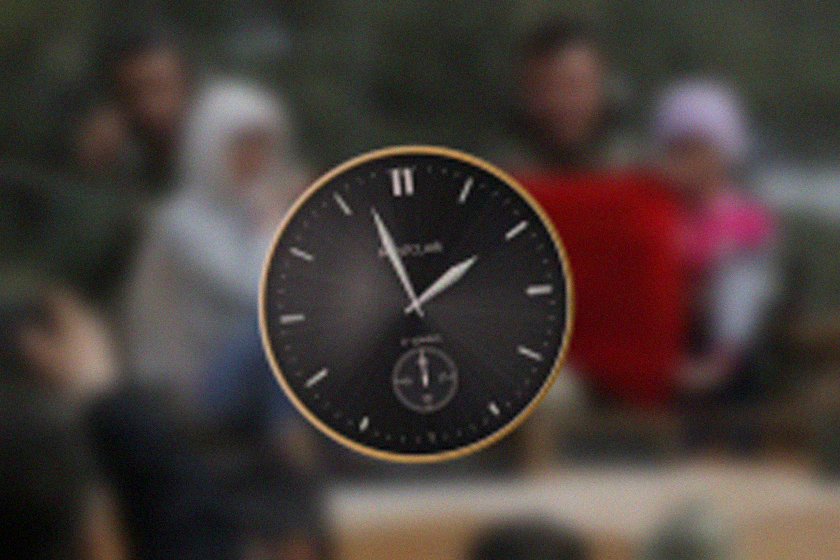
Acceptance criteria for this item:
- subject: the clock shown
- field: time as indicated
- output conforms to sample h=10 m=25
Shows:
h=1 m=57
